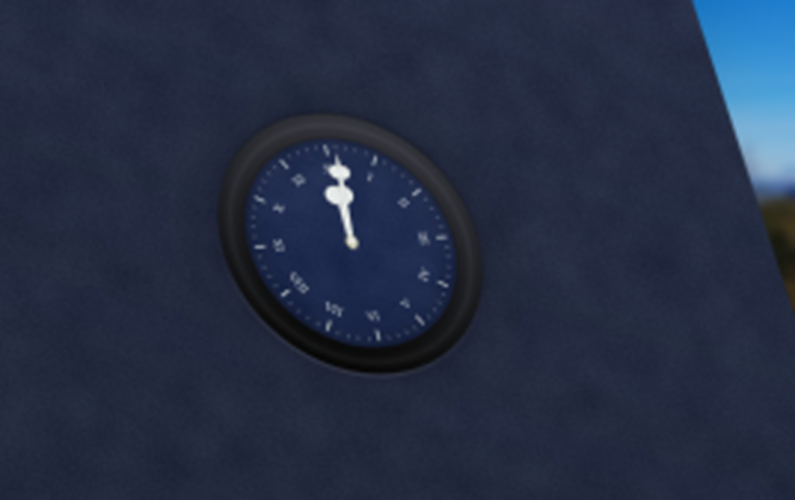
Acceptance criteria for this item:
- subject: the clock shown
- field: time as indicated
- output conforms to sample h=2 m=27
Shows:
h=12 m=1
